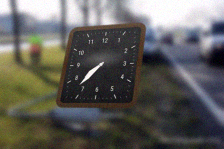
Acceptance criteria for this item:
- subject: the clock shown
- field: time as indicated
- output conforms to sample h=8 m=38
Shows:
h=7 m=37
